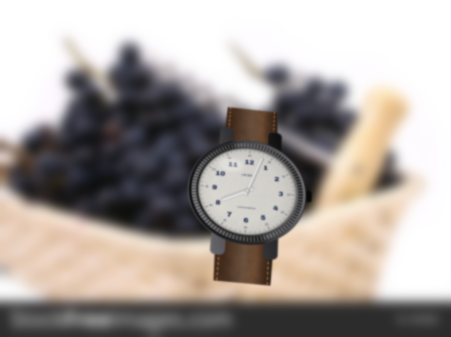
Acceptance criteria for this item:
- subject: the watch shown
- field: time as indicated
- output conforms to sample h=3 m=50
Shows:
h=8 m=3
